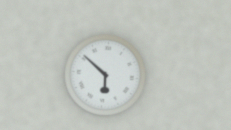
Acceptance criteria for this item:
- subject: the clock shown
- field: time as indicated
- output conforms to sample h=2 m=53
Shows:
h=5 m=51
